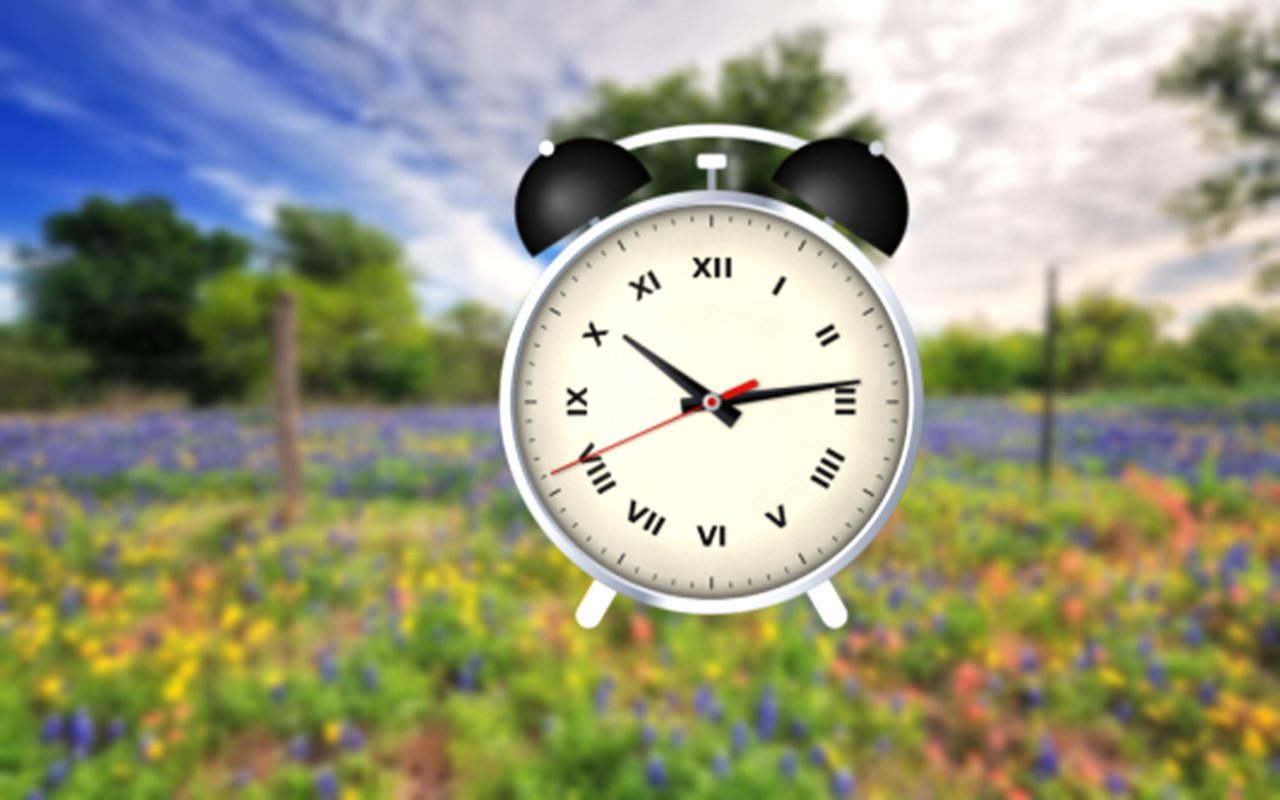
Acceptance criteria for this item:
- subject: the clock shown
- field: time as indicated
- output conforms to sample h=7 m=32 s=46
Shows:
h=10 m=13 s=41
